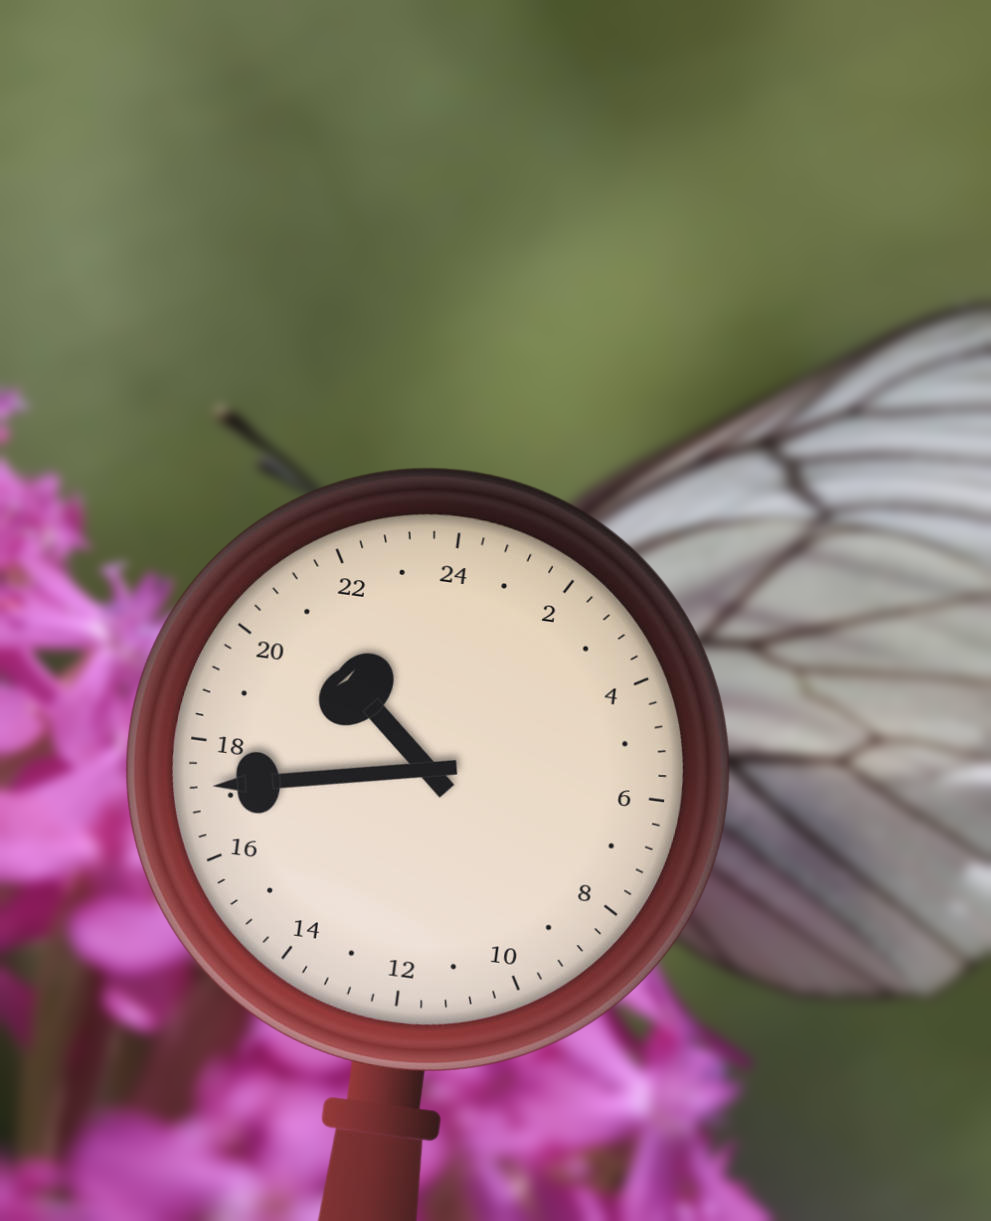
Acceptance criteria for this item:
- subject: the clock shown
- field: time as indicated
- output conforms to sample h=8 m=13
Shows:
h=20 m=43
